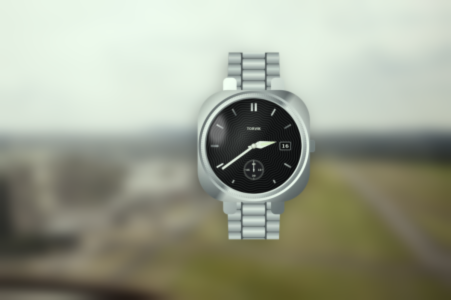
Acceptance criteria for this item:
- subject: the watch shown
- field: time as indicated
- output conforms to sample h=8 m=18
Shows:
h=2 m=39
